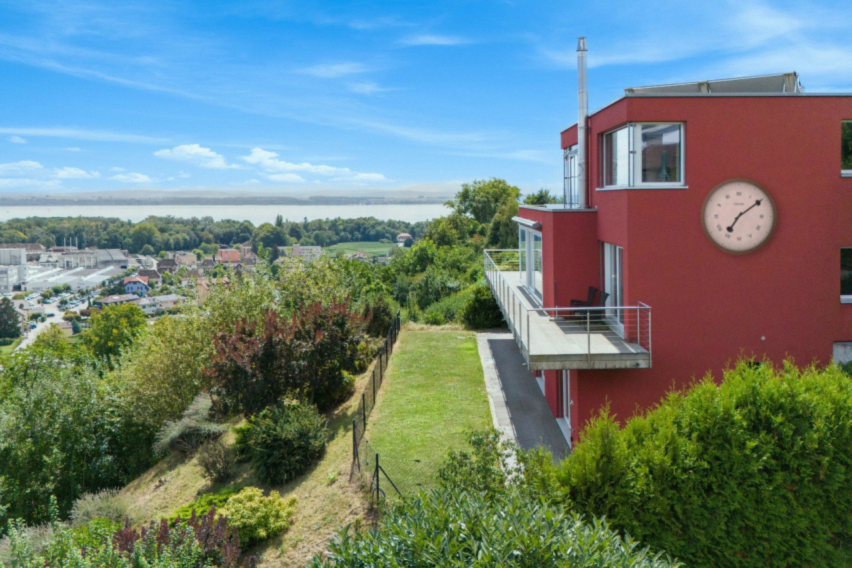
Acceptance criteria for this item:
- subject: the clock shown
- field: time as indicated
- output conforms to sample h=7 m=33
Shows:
h=7 m=9
